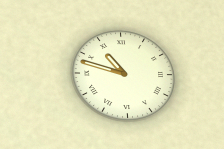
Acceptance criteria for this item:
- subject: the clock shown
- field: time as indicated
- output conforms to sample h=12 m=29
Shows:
h=10 m=48
